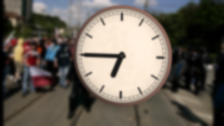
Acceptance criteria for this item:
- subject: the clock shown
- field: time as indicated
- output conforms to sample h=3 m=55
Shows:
h=6 m=45
